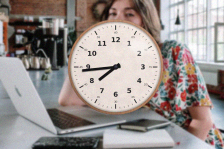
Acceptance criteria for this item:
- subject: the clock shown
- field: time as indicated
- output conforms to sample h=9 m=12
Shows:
h=7 m=44
